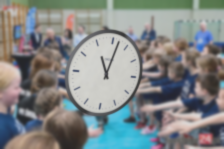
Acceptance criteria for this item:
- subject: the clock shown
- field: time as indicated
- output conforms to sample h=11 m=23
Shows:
h=11 m=2
